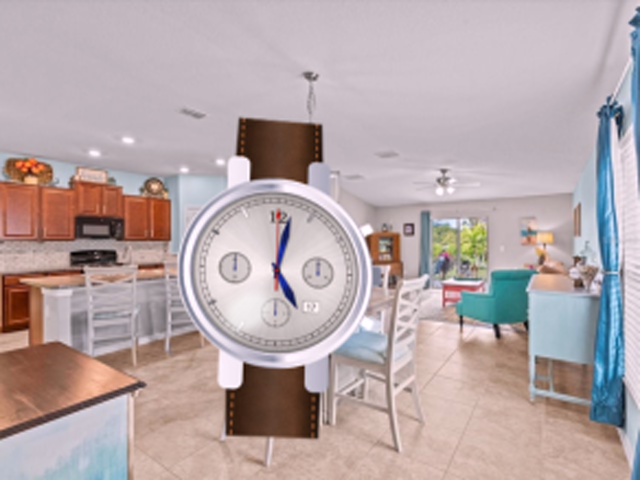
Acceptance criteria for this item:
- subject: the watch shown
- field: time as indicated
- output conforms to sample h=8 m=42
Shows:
h=5 m=2
